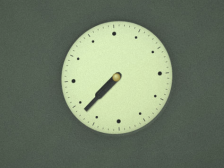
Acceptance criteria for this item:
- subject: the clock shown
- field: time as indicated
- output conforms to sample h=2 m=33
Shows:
h=7 m=38
